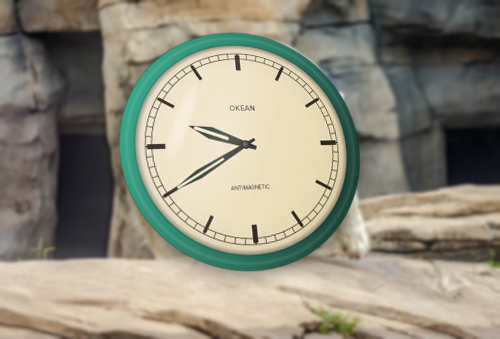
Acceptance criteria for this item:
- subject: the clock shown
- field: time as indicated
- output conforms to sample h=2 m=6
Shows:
h=9 m=40
